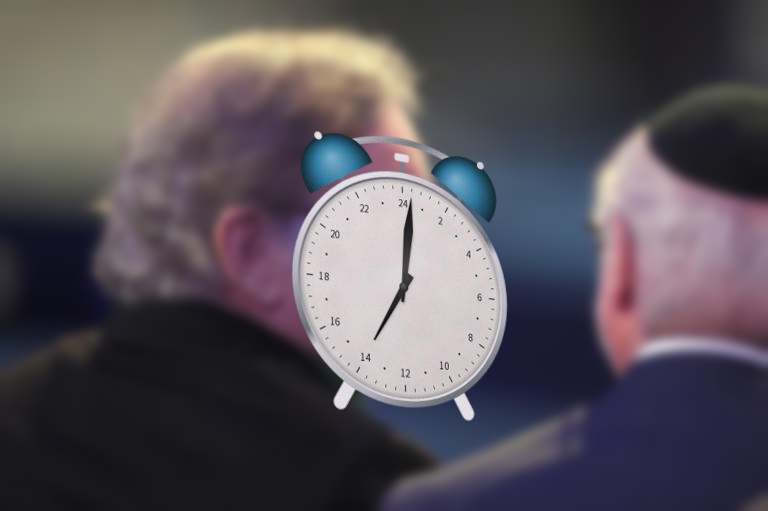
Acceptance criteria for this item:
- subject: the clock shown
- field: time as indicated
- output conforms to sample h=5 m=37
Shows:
h=14 m=1
